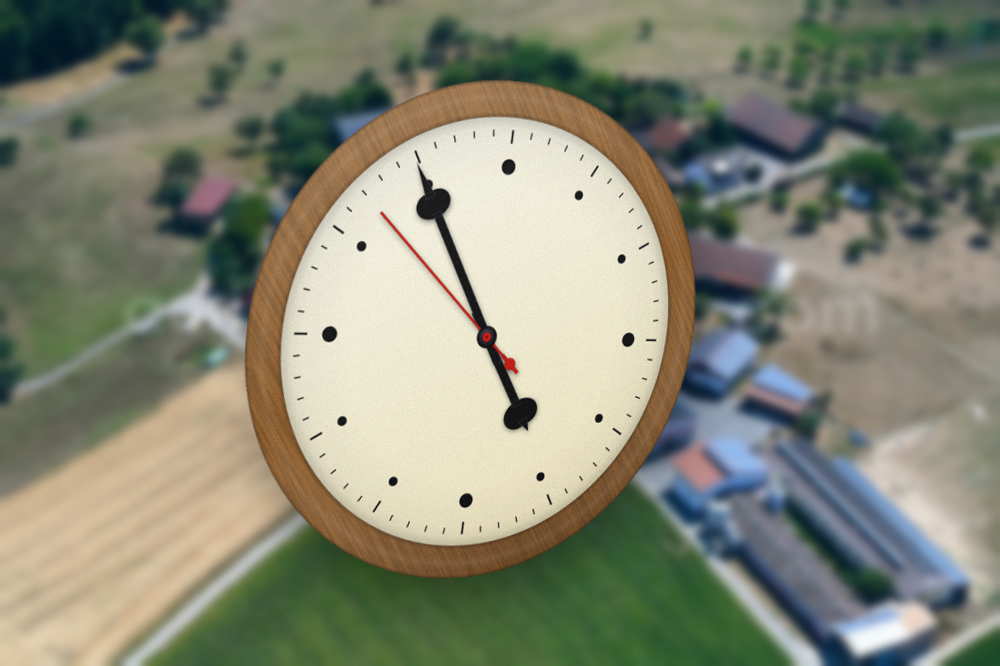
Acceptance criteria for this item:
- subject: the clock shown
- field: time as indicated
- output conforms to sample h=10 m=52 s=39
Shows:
h=4 m=54 s=52
